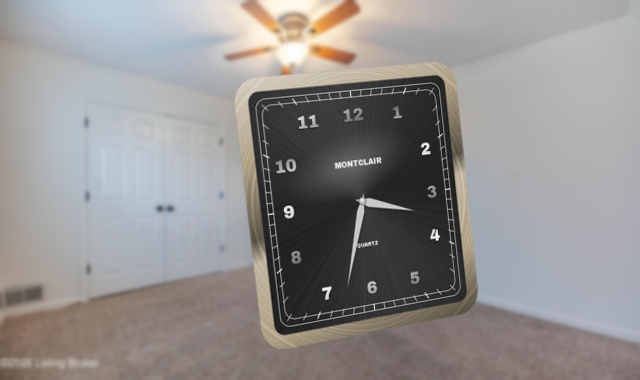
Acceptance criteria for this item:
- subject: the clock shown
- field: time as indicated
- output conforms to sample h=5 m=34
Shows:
h=3 m=33
